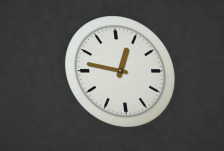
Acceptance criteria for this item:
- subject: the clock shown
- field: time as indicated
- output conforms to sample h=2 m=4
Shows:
h=12 m=47
